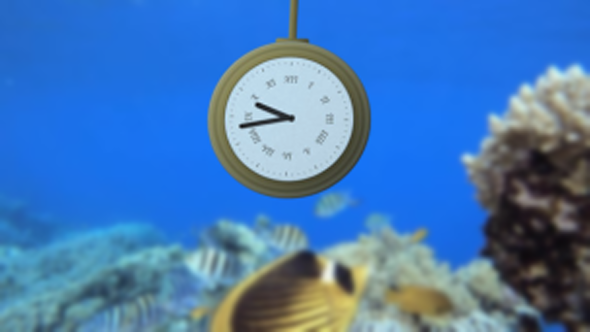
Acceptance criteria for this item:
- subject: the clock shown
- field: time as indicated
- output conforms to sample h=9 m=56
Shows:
h=9 m=43
